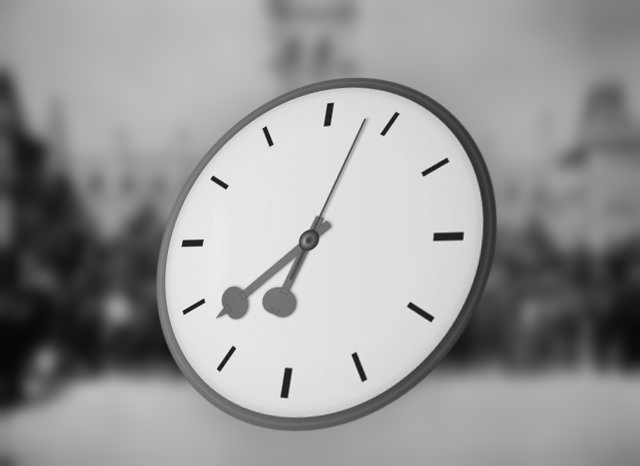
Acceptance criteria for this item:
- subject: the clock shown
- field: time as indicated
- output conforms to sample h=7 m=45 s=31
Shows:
h=6 m=38 s=3
